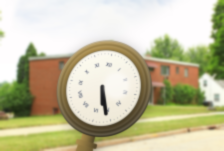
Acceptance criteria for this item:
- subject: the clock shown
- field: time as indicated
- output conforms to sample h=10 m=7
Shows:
h=5 m=26
